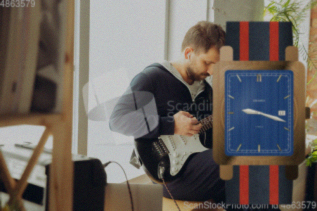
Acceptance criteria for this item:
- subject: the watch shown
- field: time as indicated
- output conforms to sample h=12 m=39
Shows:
h=9 m=18
